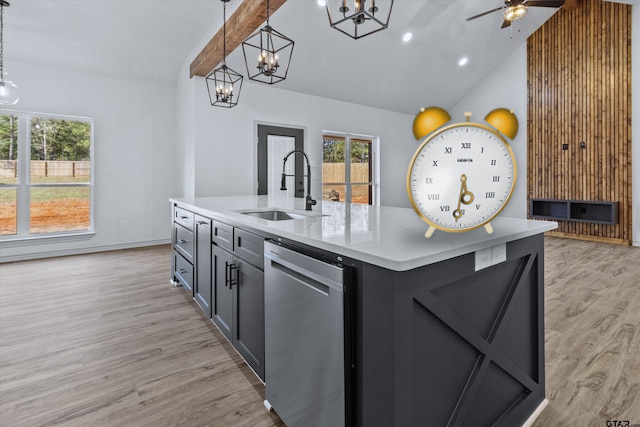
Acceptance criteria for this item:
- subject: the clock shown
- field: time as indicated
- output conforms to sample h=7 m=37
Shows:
h=5 m=31
